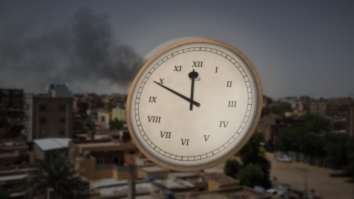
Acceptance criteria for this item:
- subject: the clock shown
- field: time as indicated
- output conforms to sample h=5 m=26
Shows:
h=11 m=49
